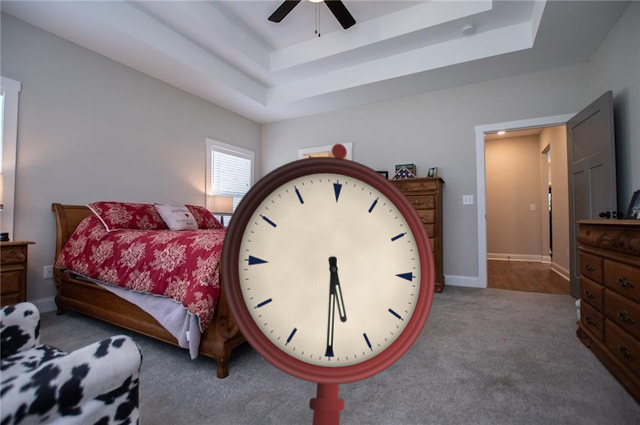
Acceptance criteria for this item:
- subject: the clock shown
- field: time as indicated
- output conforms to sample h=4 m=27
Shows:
h=5 m=30
